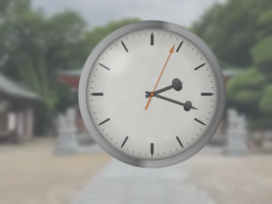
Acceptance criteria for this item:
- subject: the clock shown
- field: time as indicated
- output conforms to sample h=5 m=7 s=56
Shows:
h=2 m=18 s=4
